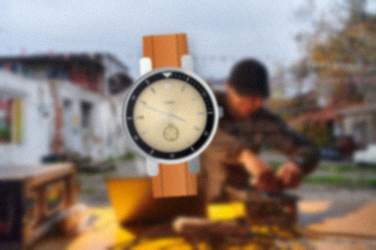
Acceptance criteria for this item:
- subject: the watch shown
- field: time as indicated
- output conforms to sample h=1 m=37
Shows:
h=3 m=49
